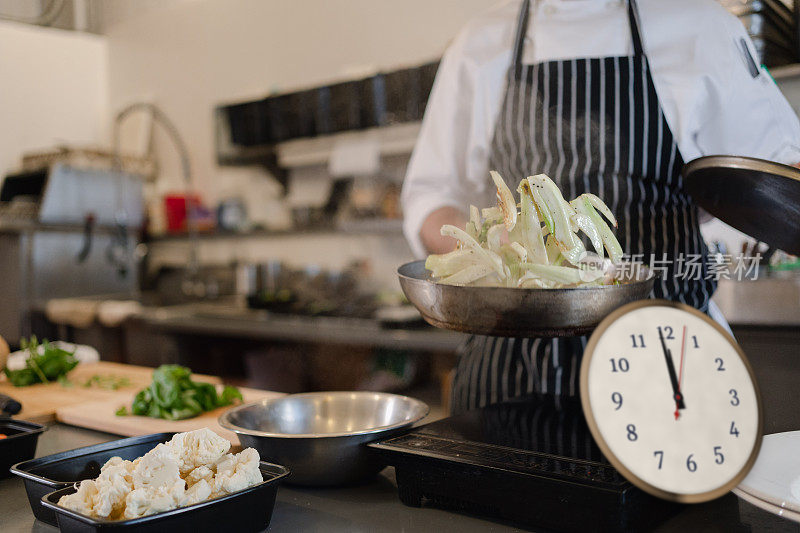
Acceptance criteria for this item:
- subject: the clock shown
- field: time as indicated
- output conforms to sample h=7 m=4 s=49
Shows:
h=11 m=59 s=3
